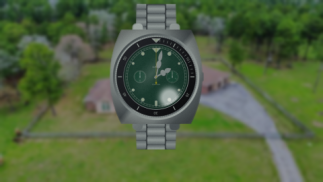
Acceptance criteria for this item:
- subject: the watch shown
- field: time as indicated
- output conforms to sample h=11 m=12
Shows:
h=2 m=2
